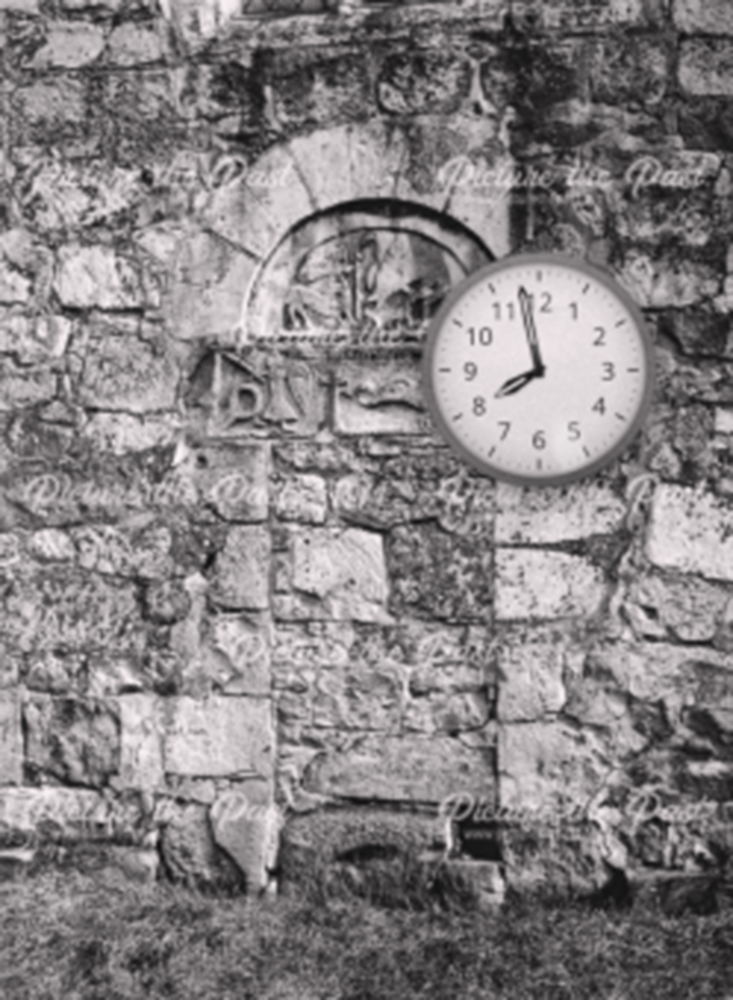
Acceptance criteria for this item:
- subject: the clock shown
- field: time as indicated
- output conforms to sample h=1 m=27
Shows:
h=7 m=58
